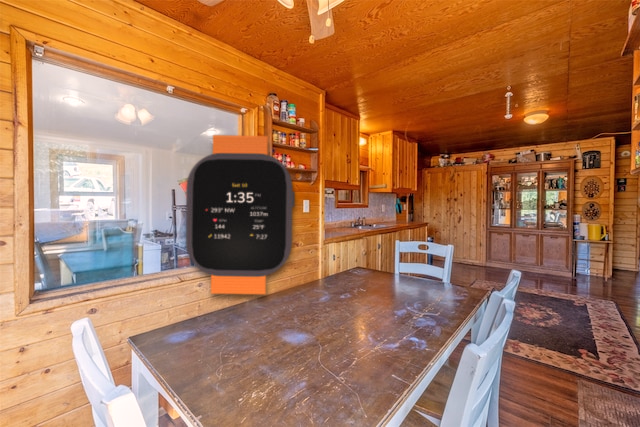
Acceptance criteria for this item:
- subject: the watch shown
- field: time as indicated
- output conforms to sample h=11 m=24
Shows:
h=1 m=35
